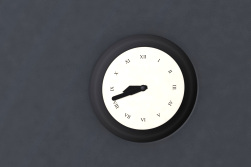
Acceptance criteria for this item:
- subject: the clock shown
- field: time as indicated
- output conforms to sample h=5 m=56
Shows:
h=8 m=42
